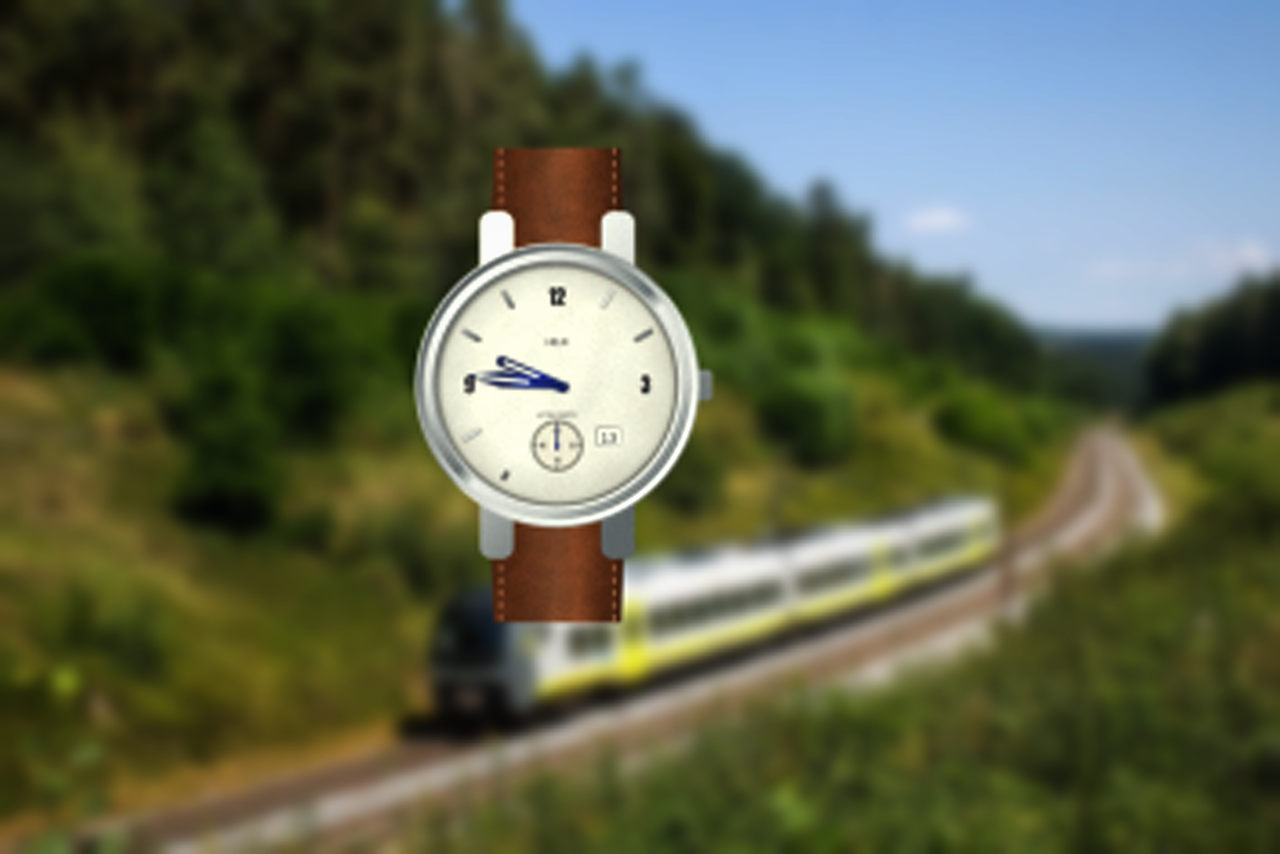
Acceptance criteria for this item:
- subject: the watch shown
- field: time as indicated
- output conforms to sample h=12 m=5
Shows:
h=9 m=46
